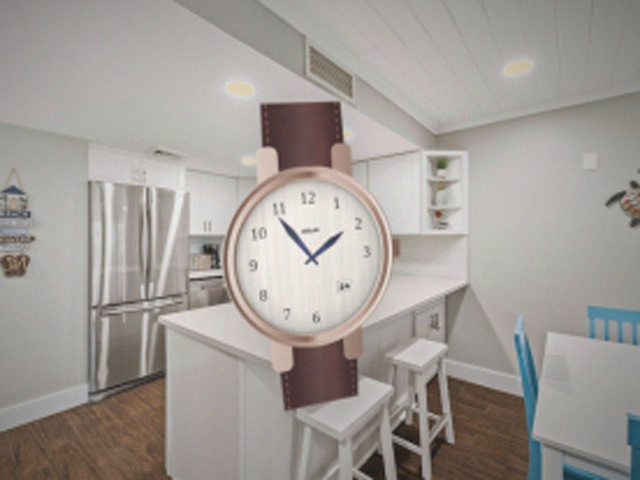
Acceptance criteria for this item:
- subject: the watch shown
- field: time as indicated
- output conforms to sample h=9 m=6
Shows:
h=1 m=54
